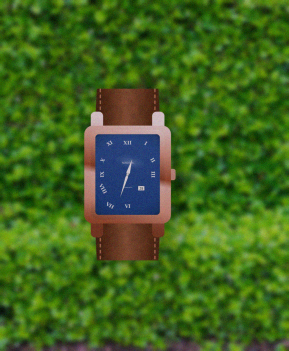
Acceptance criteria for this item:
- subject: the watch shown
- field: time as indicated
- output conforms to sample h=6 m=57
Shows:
h=12 m=33
